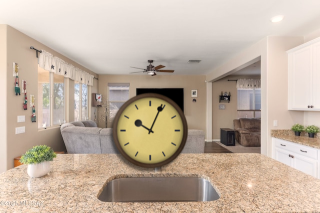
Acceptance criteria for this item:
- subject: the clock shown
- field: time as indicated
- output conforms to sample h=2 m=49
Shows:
h=10 m=4
